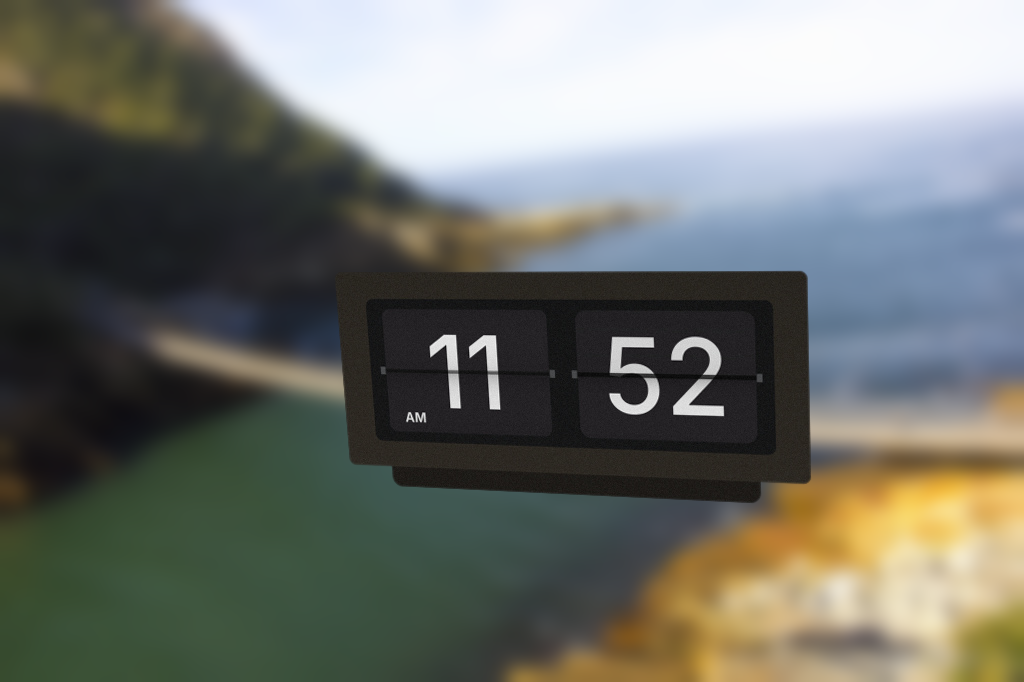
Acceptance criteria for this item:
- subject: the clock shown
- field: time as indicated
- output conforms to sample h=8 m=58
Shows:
h=11 m=52
